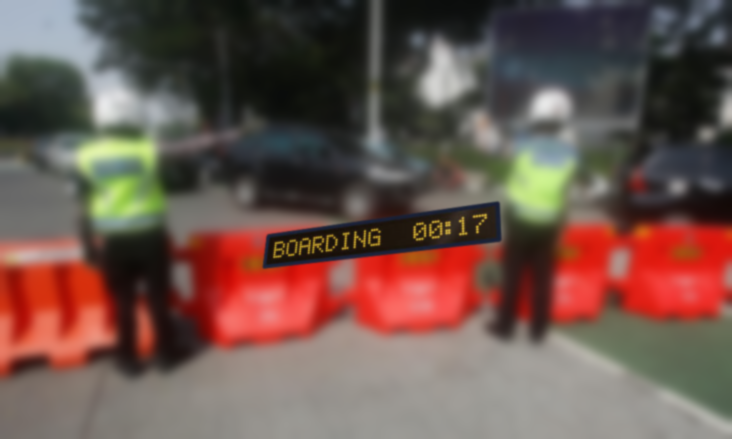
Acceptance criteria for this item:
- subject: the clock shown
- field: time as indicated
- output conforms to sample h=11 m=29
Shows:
h=0 m=17
